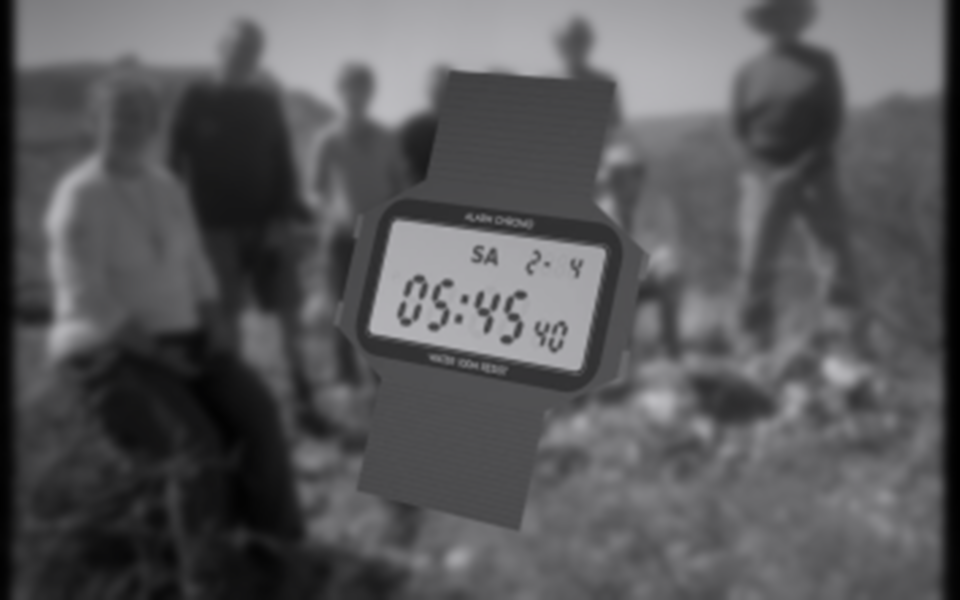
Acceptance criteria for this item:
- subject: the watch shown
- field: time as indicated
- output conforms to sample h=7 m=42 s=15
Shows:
h=5 m=45 s=40
